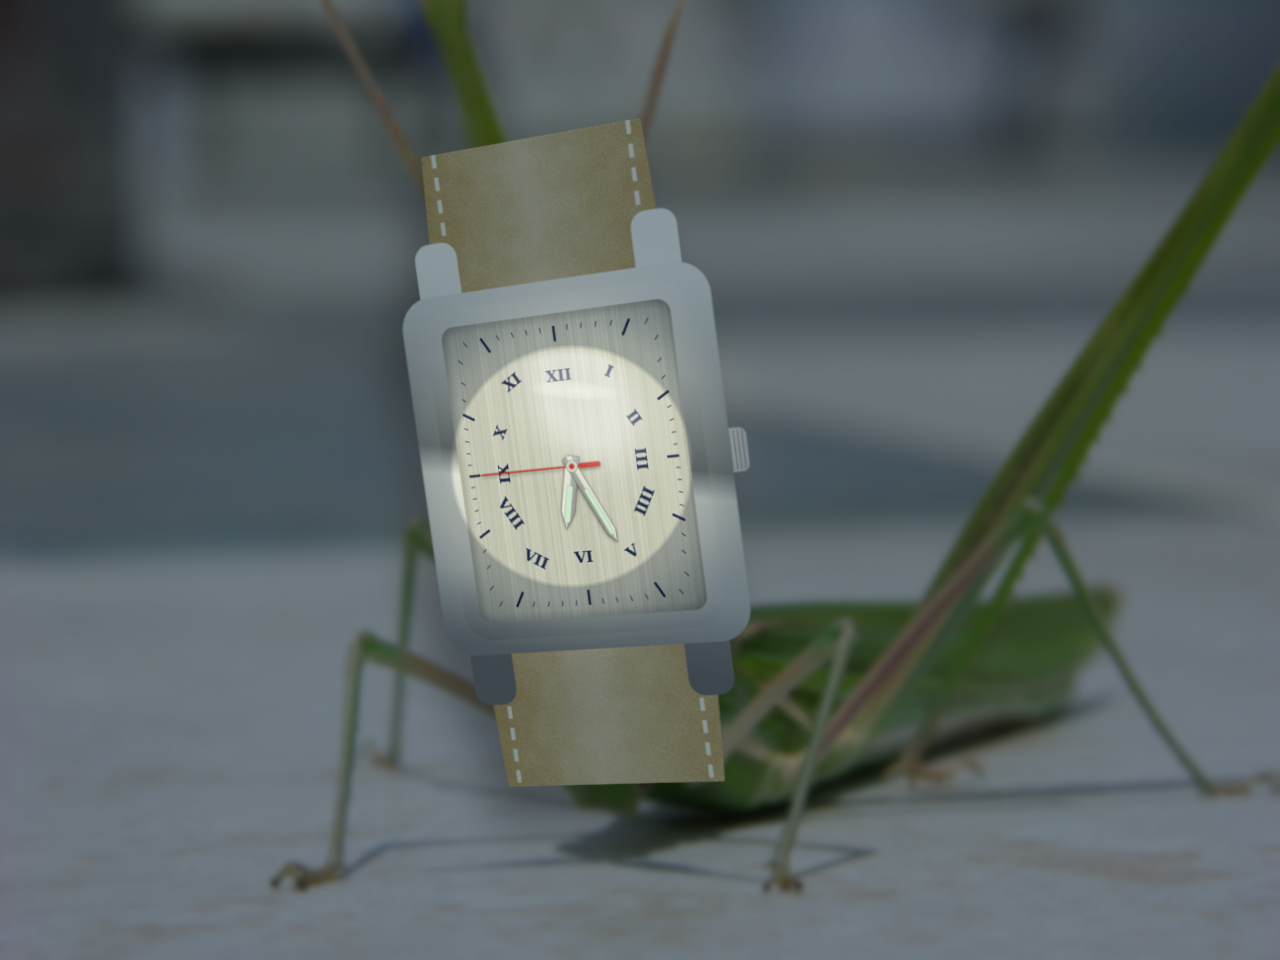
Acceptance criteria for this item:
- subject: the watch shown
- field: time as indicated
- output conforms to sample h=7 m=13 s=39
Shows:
h=6 m=25 s=45
